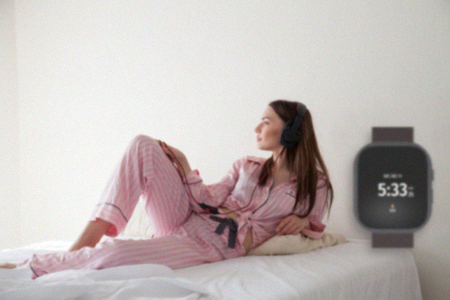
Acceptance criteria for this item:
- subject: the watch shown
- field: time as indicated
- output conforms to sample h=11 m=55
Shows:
h=5 m=33
